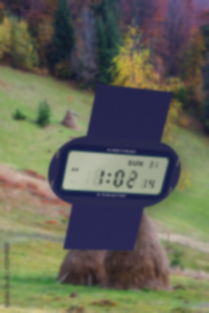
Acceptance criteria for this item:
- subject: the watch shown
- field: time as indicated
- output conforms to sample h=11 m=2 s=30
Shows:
h=1 m=2 s=14
